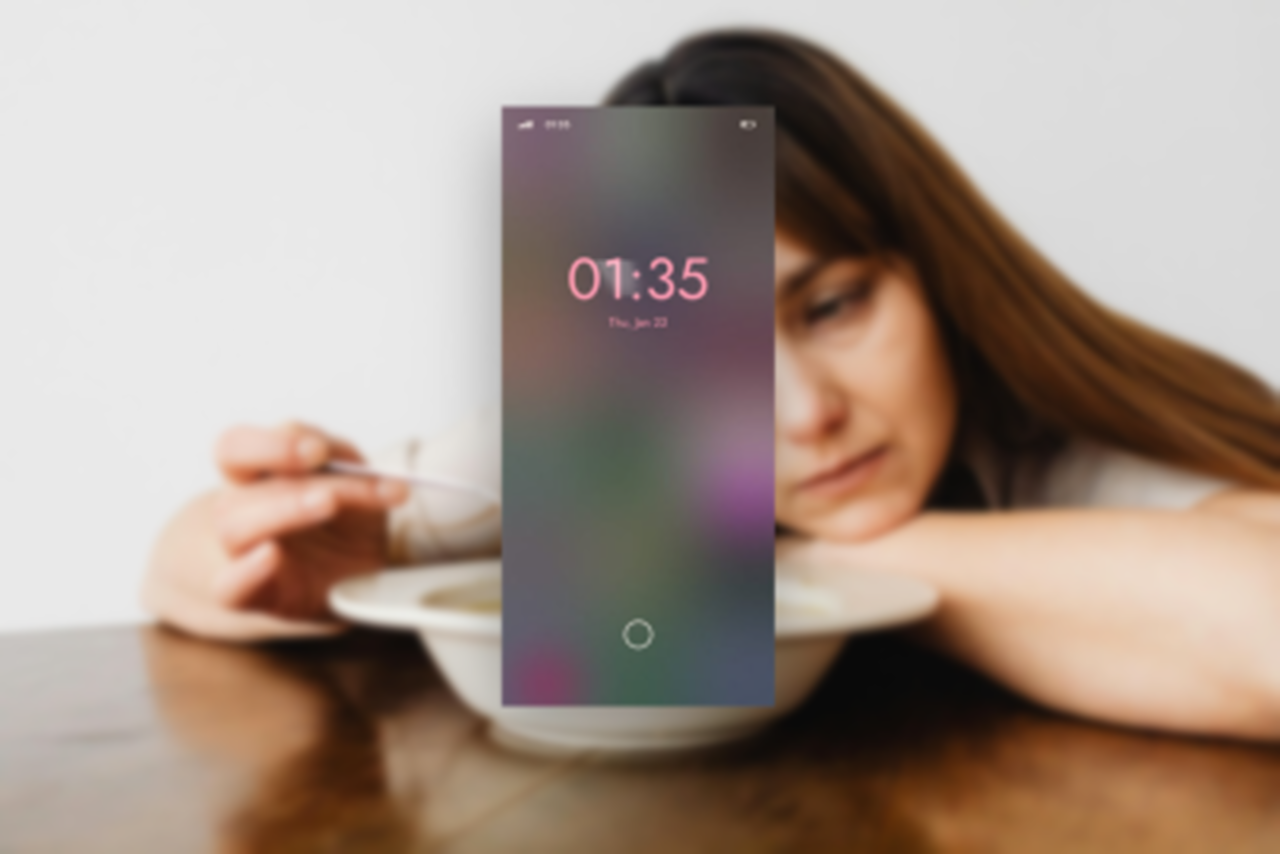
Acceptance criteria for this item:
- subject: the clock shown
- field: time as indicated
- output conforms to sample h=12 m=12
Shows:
h=1 m=35
